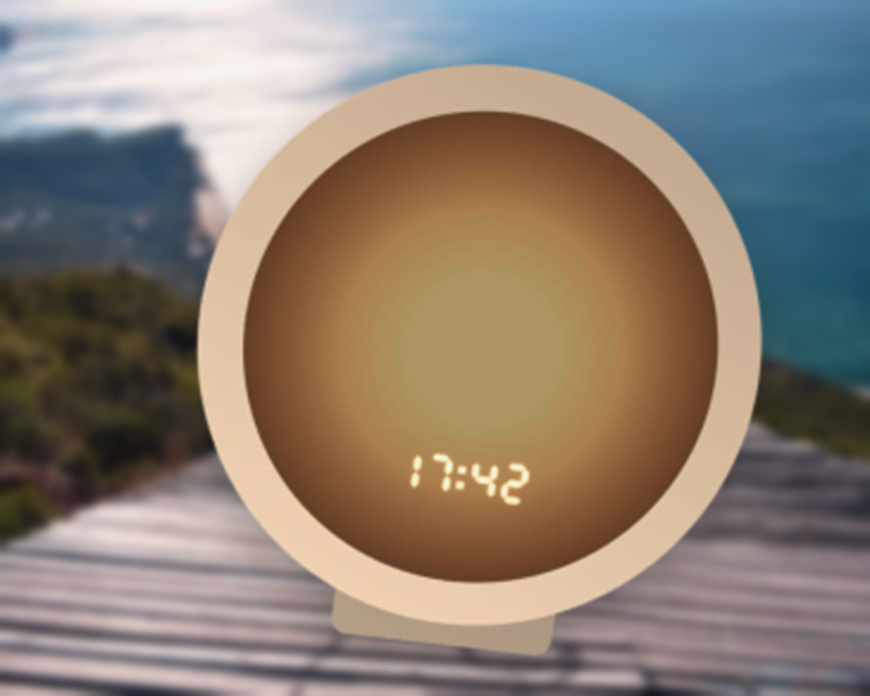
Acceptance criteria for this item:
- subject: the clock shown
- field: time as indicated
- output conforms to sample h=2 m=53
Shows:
h=17 m=42
